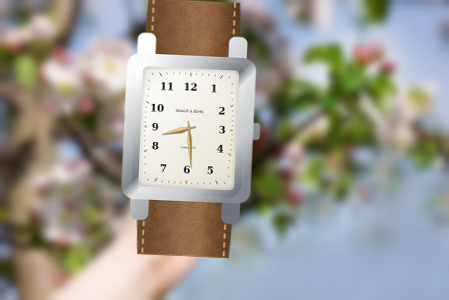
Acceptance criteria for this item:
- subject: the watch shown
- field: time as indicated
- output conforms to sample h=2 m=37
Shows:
h=8 m=29
